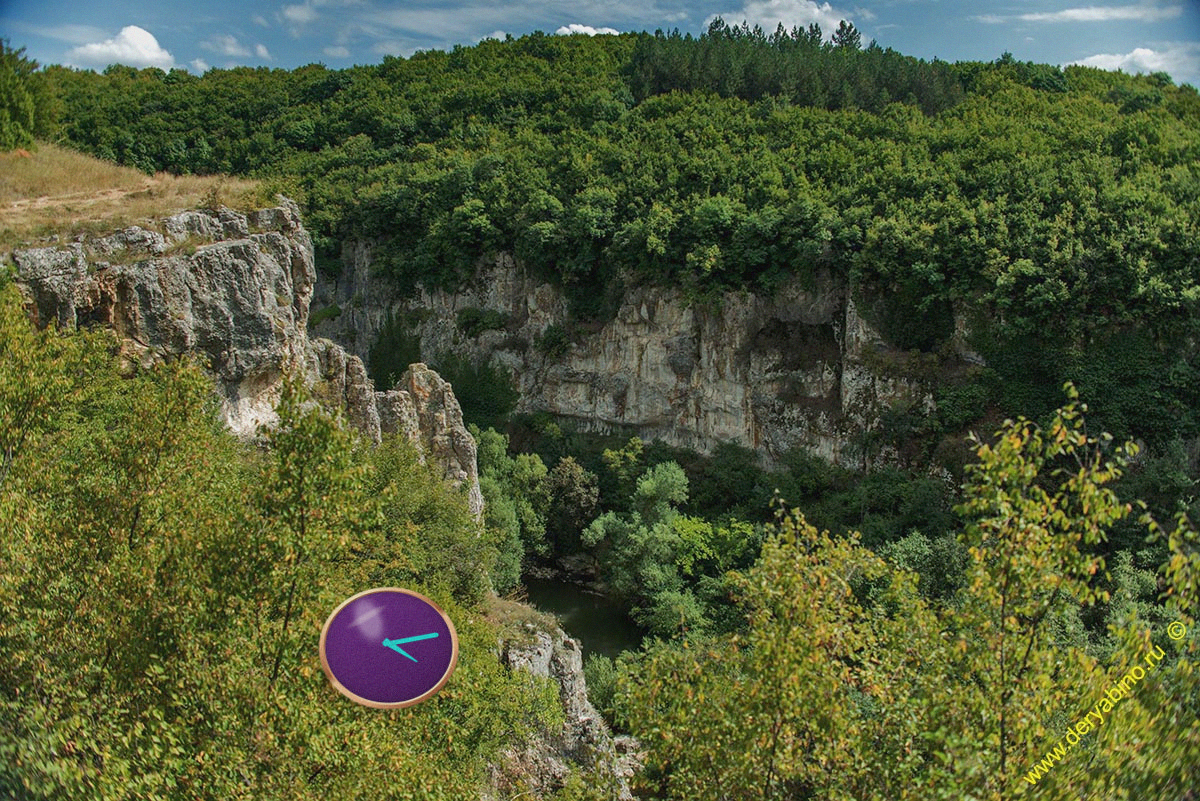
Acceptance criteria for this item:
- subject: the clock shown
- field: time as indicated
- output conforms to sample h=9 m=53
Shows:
h=4 m=13
